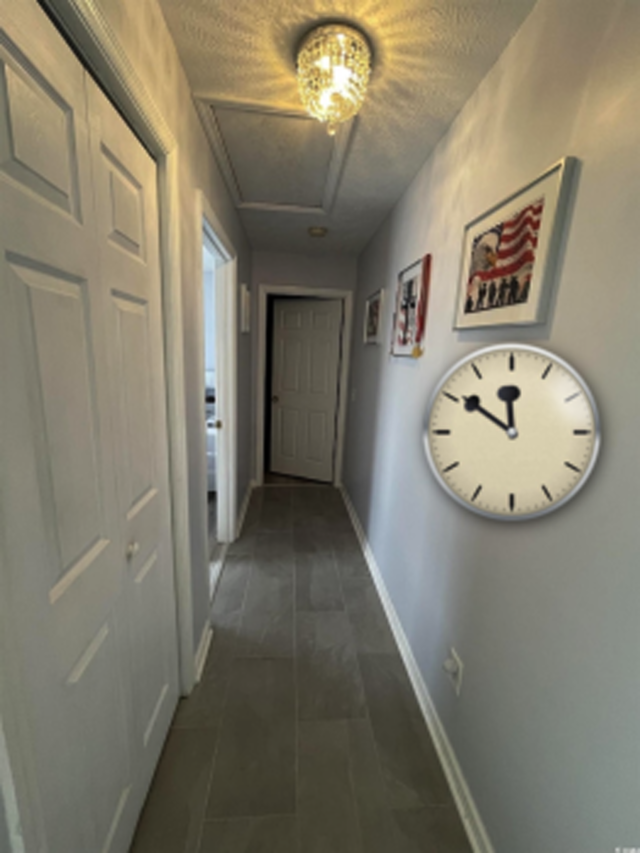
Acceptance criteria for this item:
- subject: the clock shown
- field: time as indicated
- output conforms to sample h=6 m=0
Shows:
h=11 m=51
